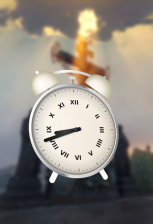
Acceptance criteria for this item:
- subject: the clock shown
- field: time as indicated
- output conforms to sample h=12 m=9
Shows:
h=8 m=42
